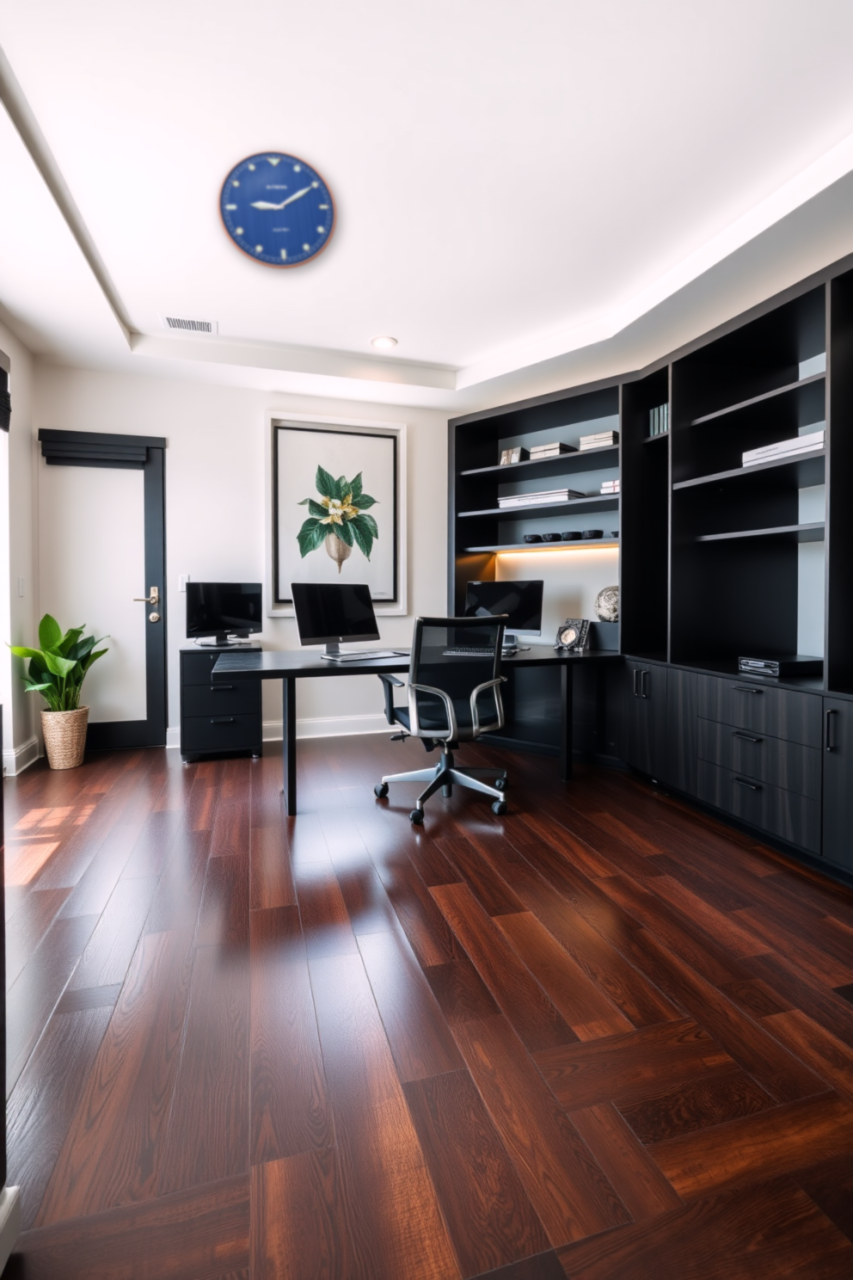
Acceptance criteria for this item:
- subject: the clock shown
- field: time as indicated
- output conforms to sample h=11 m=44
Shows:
h=9 m=10
